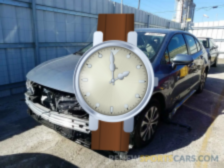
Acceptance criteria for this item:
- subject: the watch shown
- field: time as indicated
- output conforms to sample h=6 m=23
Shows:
h=1 m=59
